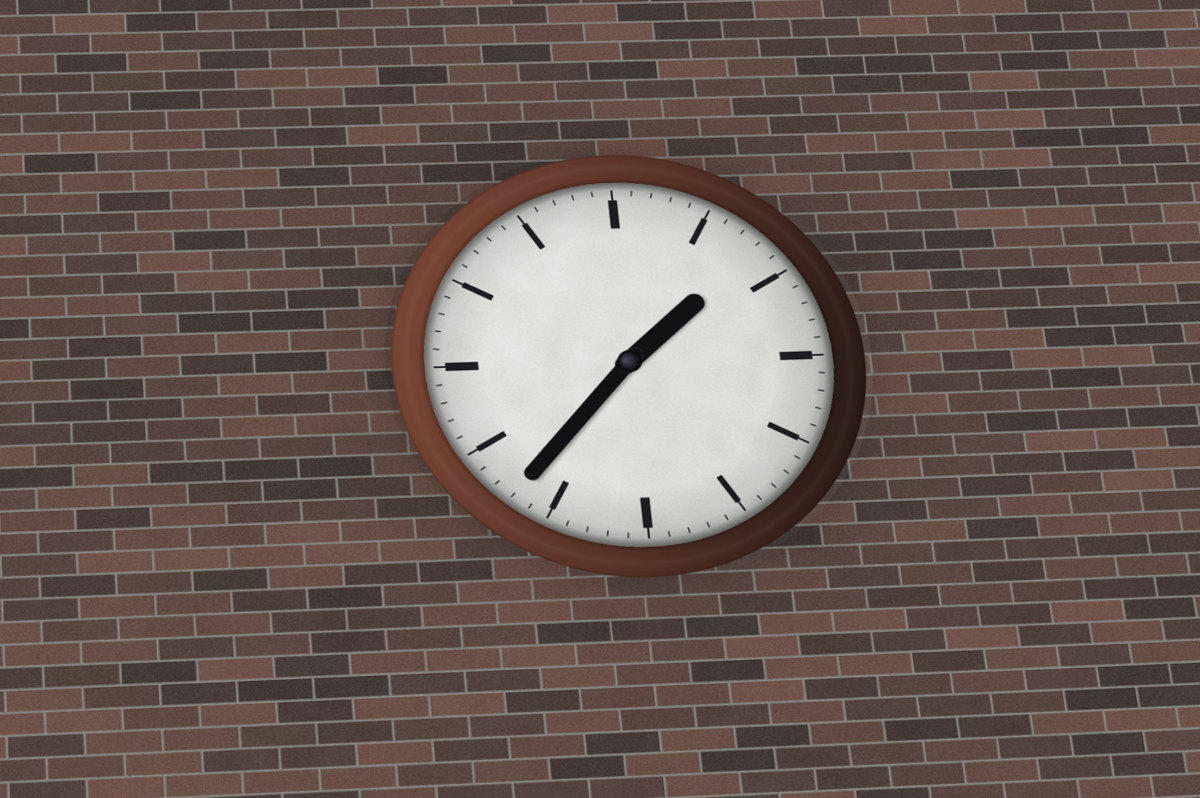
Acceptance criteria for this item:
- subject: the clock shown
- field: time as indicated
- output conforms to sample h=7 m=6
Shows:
h=1 m=37
